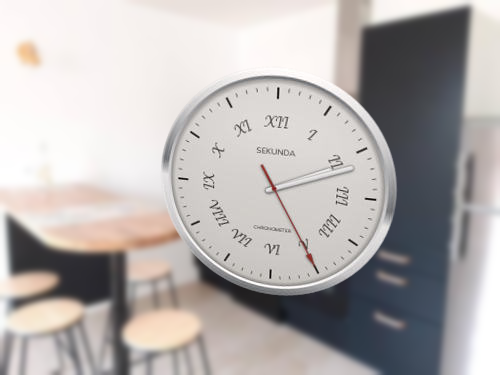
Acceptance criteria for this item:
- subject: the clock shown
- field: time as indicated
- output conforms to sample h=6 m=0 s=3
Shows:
h=2 m=11 s=25
